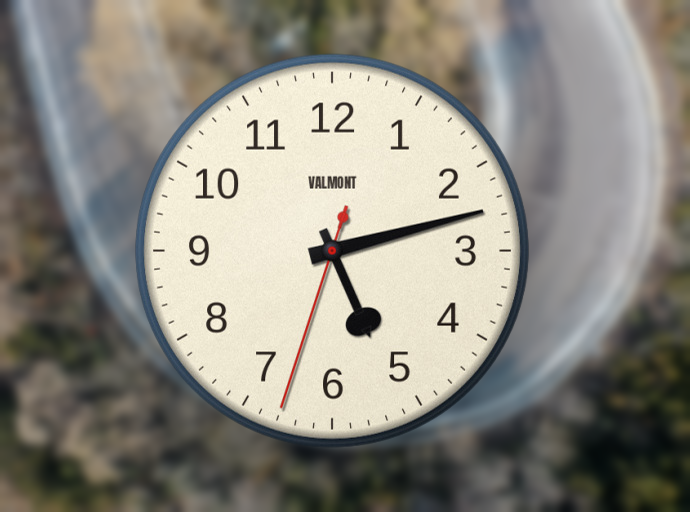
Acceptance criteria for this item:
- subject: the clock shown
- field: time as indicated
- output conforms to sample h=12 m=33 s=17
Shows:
h=5 m=12 s=33
